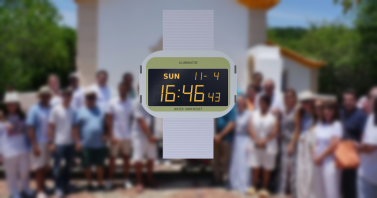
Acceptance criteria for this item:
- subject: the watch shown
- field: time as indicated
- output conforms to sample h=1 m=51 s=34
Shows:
h=16 m=46 s=43
